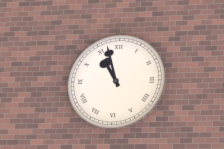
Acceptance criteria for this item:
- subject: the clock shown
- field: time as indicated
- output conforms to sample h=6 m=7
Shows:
h=10 m=57
